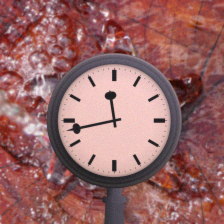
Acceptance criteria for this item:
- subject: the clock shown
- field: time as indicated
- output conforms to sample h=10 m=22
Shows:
h=11 m=43
